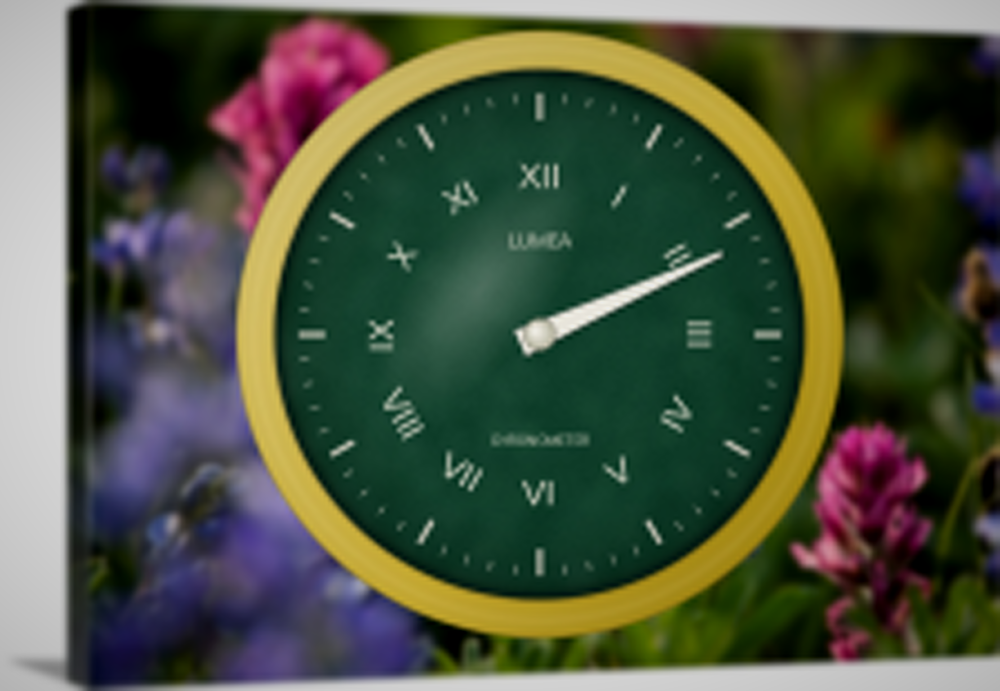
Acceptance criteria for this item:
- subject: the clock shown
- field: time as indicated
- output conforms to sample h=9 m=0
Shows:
h=2 m=11
